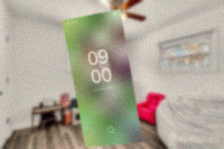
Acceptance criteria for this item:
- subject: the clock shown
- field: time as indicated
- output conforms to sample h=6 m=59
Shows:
h=9 m=0
